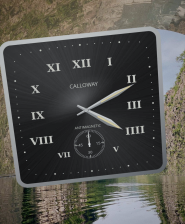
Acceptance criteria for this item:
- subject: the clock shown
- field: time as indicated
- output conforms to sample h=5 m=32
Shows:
h=4 m=11
